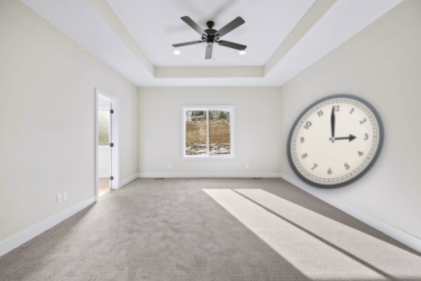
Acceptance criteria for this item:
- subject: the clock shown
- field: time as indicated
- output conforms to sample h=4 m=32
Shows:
h=2 m=59
